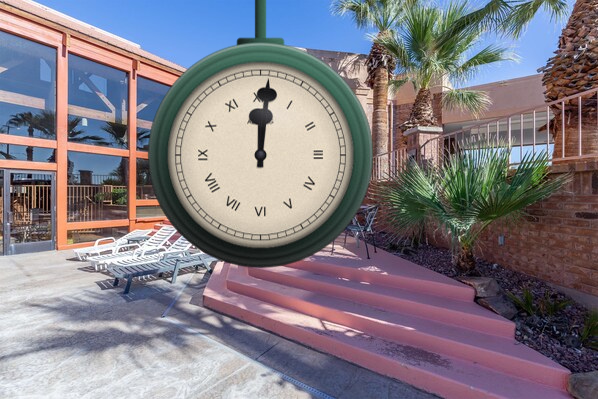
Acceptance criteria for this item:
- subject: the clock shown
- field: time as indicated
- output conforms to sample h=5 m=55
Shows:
h=12 m=1
